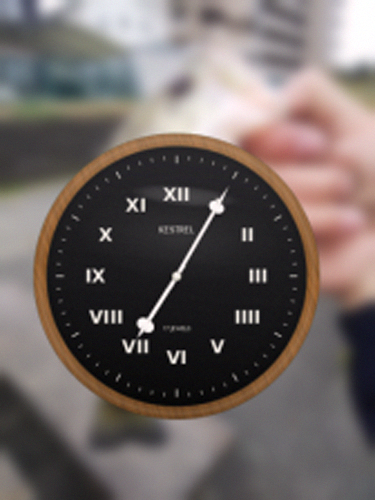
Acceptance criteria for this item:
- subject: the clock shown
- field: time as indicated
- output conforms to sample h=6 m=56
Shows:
h=7 m=5
